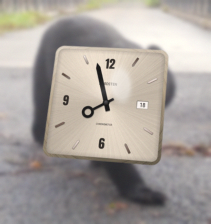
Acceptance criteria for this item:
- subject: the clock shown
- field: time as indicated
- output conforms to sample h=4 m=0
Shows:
h=7 m=57
